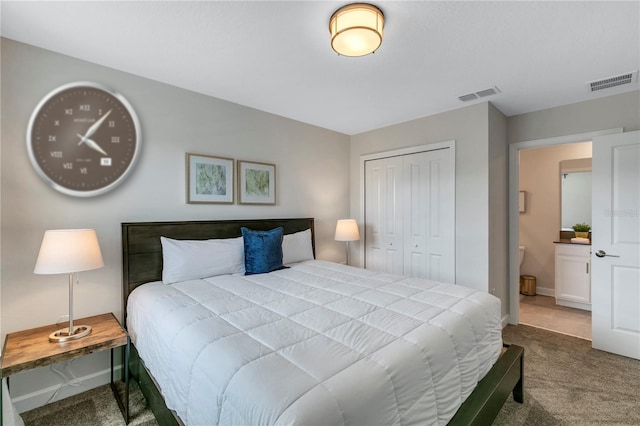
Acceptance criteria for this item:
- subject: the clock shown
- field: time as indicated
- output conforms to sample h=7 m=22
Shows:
h=4 m=7
